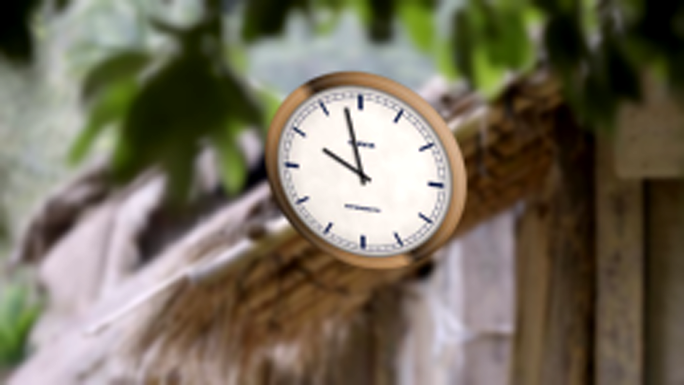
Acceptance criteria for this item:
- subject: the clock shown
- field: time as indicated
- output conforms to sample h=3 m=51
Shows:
h=9 m=58
